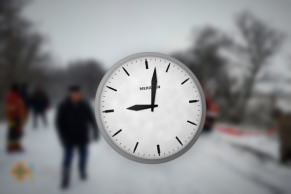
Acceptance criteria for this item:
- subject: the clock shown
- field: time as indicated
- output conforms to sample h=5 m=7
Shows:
h=9 m=2
